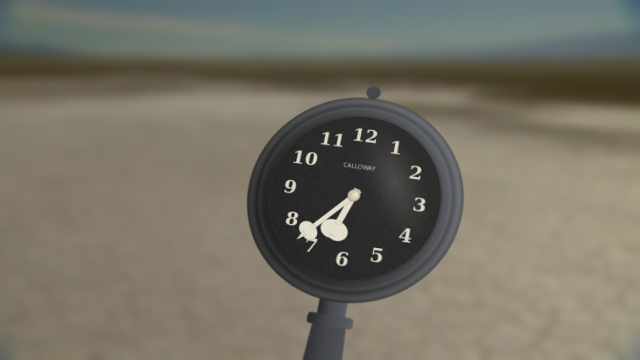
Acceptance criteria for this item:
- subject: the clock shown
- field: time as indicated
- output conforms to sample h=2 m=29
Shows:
h=6 m=37
